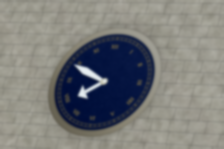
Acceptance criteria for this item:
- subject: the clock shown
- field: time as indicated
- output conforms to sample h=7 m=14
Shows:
h=7 m=49
